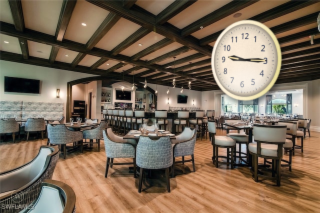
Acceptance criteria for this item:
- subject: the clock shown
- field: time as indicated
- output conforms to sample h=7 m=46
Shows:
h=9 m=15
